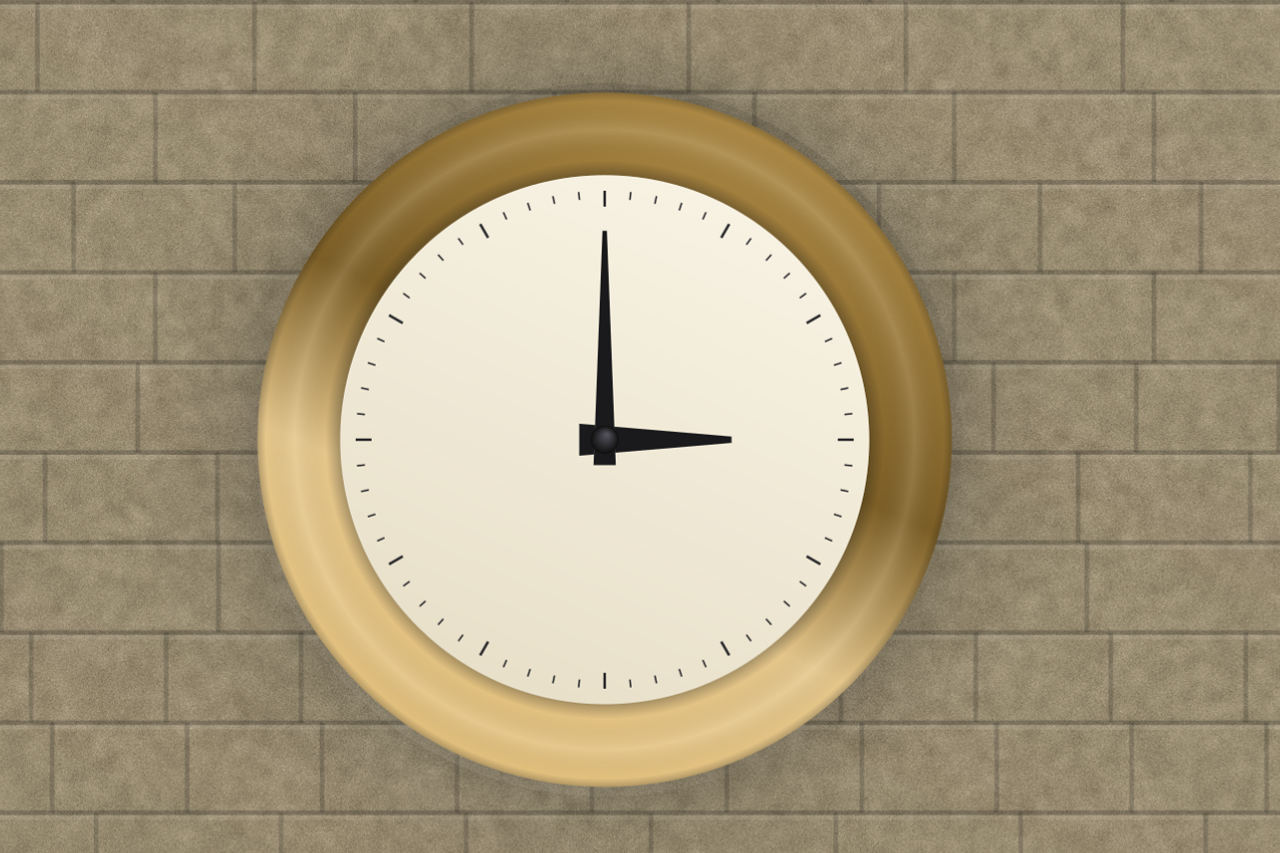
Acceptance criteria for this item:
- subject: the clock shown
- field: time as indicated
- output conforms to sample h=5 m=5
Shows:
h=3 m=0
